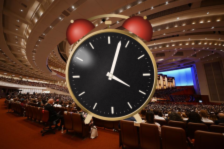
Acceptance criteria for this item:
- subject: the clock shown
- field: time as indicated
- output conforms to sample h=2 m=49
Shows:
h=4 m=3
